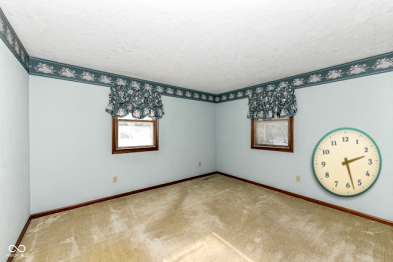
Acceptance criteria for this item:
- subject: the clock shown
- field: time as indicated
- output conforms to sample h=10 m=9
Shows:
h=2 m=28
